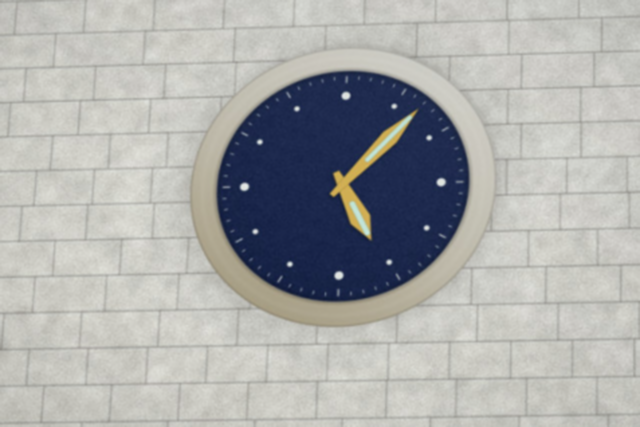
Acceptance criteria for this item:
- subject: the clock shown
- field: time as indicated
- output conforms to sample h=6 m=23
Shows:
h=5 m=7
